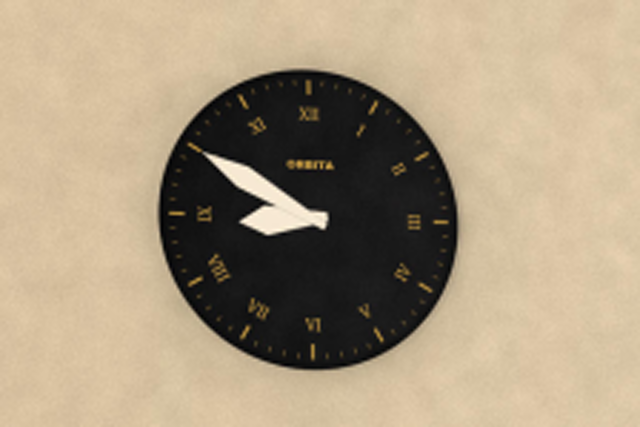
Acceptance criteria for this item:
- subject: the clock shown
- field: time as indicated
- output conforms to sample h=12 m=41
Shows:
h=8 m=50
